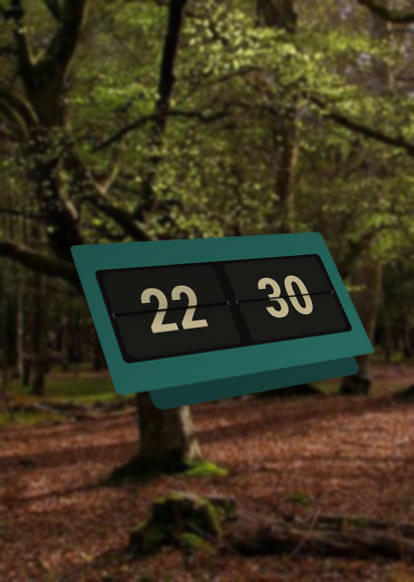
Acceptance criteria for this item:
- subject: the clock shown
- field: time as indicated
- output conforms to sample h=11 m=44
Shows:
h=22 m=30
